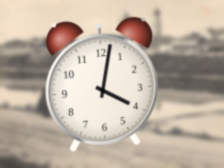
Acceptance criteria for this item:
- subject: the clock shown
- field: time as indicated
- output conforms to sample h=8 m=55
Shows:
h=4 m=2
